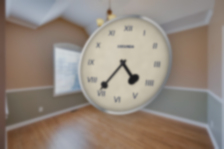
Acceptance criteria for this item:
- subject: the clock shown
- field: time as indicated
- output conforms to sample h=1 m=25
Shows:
h=4 m=36
